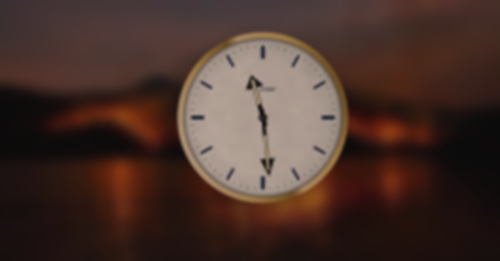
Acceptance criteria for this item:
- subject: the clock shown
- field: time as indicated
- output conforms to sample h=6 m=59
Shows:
h=11 m=29
